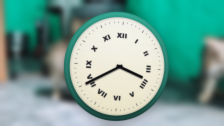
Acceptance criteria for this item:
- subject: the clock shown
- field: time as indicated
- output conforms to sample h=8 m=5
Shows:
h=3 m=40
